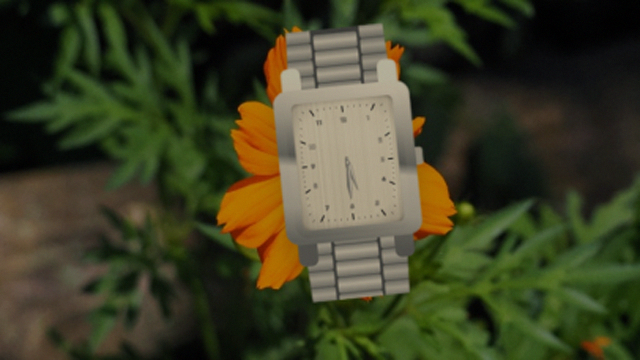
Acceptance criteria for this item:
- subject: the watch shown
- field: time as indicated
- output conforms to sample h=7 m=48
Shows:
h=5 m=30
